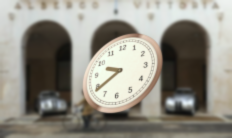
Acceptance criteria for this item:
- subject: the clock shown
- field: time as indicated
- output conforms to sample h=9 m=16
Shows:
h=9 m=39
